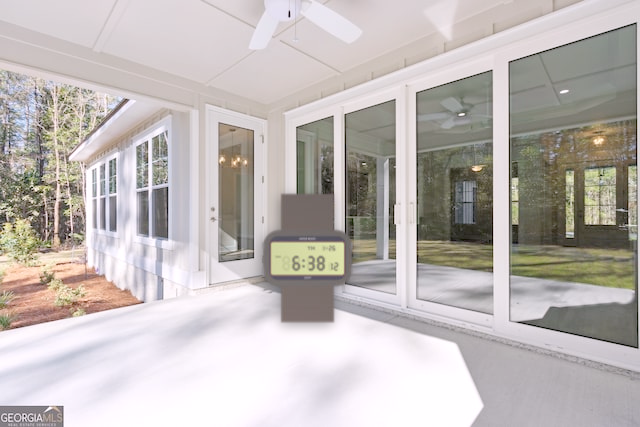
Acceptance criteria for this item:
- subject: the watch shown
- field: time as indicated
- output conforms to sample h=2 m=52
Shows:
h=6 m=38
